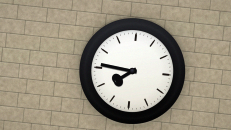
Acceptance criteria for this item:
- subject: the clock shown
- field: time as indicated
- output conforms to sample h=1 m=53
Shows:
h=7 m=46
